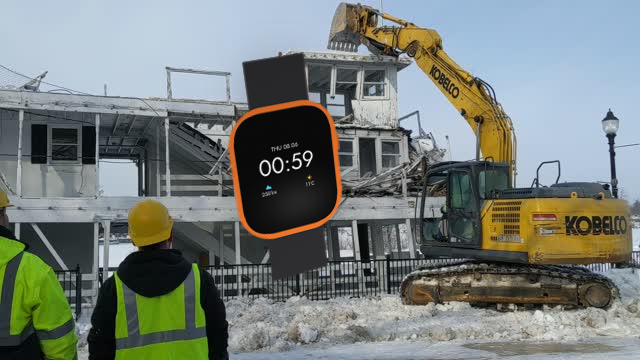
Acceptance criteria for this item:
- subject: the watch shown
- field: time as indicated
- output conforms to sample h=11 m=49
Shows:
h=0 m=59
